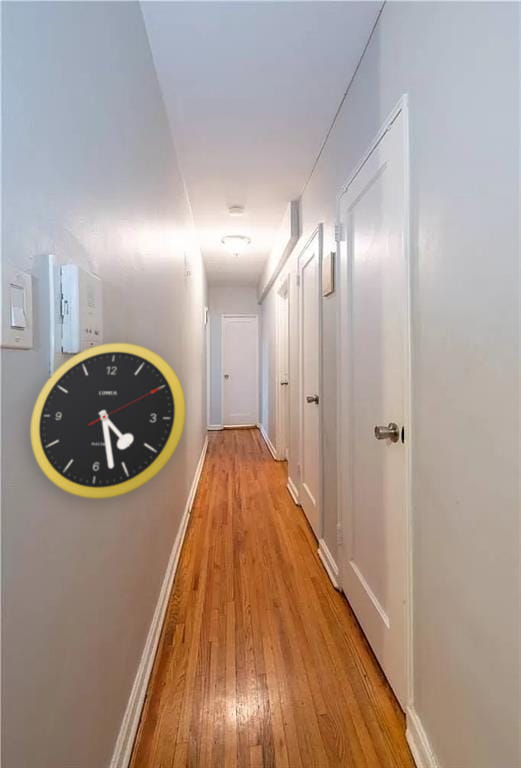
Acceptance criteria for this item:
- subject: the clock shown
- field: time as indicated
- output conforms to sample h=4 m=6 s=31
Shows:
h=4 m=27 s=10
